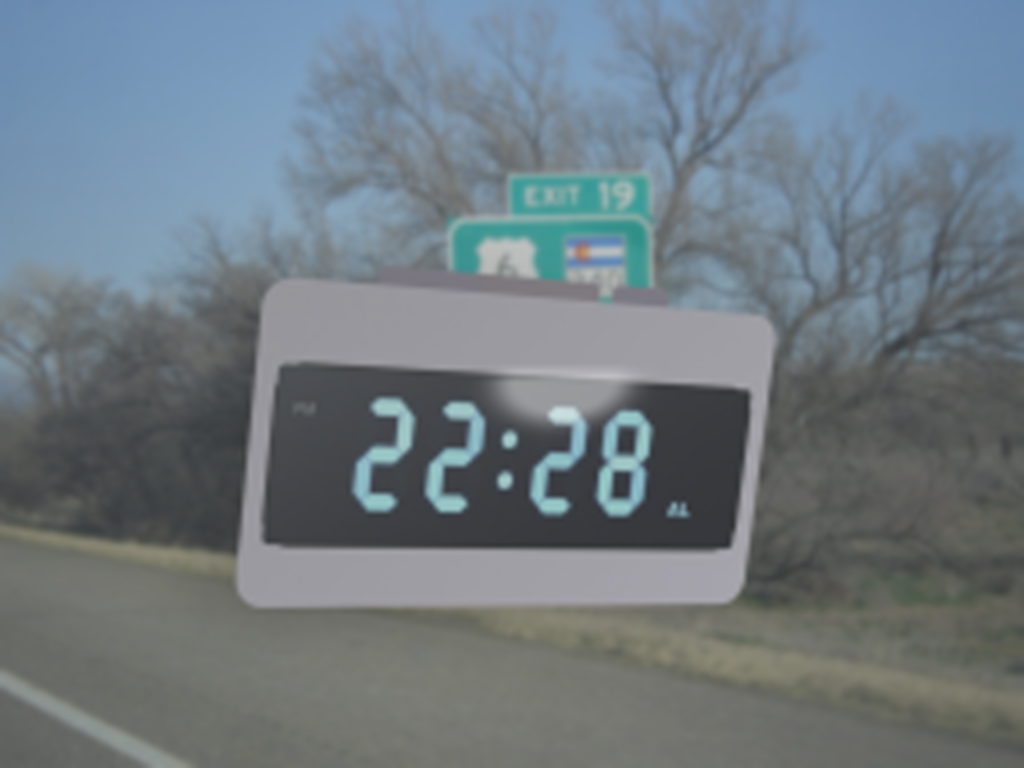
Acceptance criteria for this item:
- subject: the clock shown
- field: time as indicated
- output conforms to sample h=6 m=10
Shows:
h=22 m=28
